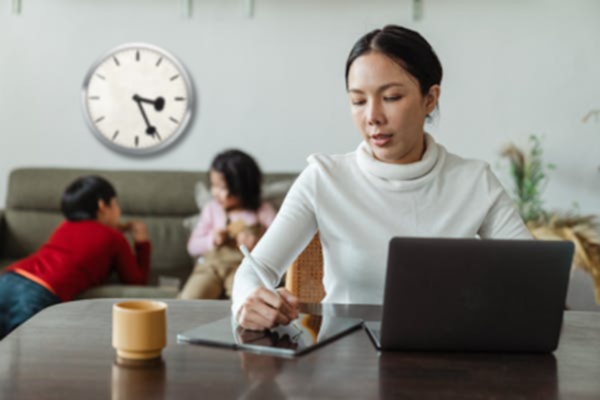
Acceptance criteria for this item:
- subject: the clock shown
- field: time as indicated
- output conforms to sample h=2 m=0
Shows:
h=3 m=26
